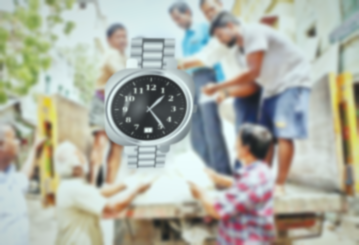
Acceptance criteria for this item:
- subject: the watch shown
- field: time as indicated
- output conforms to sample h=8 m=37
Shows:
h=1 m=24
